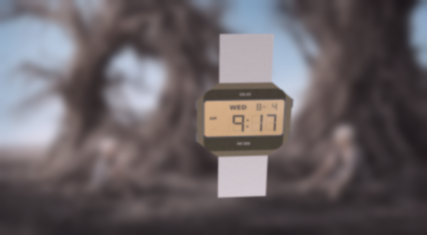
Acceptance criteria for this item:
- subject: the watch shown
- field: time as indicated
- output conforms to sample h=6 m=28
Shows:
h=9 m=17
